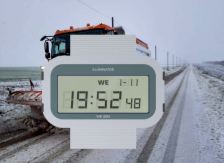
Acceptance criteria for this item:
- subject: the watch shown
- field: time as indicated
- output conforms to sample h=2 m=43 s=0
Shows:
h=19 m=52 s=48
